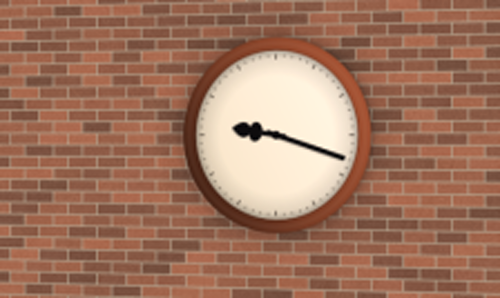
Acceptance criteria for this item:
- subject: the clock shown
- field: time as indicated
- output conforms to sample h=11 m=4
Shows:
h=9 m=18
